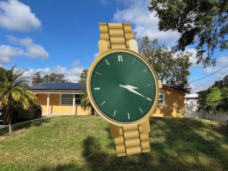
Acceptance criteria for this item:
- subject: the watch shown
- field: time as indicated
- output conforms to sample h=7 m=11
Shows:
h=3 m=20
